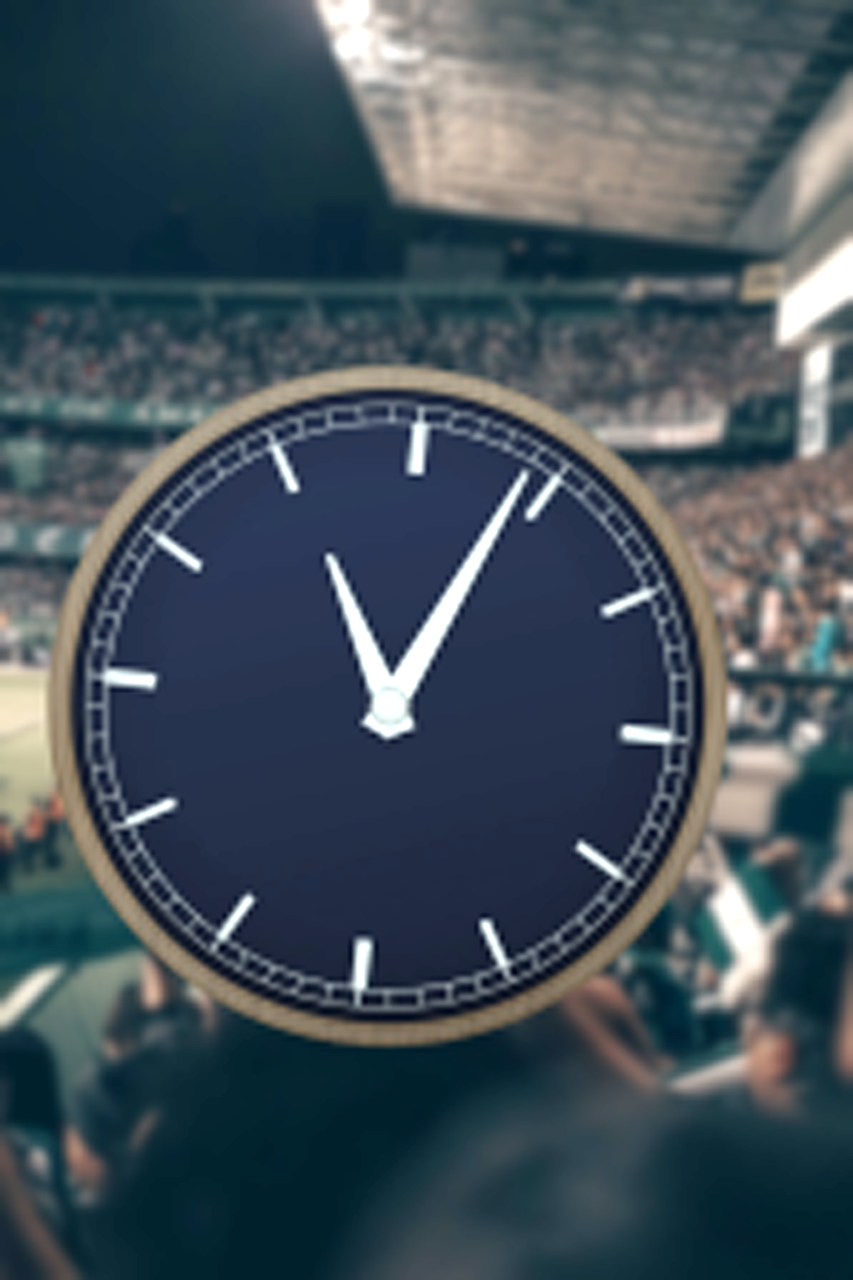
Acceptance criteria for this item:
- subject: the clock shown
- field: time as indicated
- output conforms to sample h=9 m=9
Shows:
h=11 m=4
